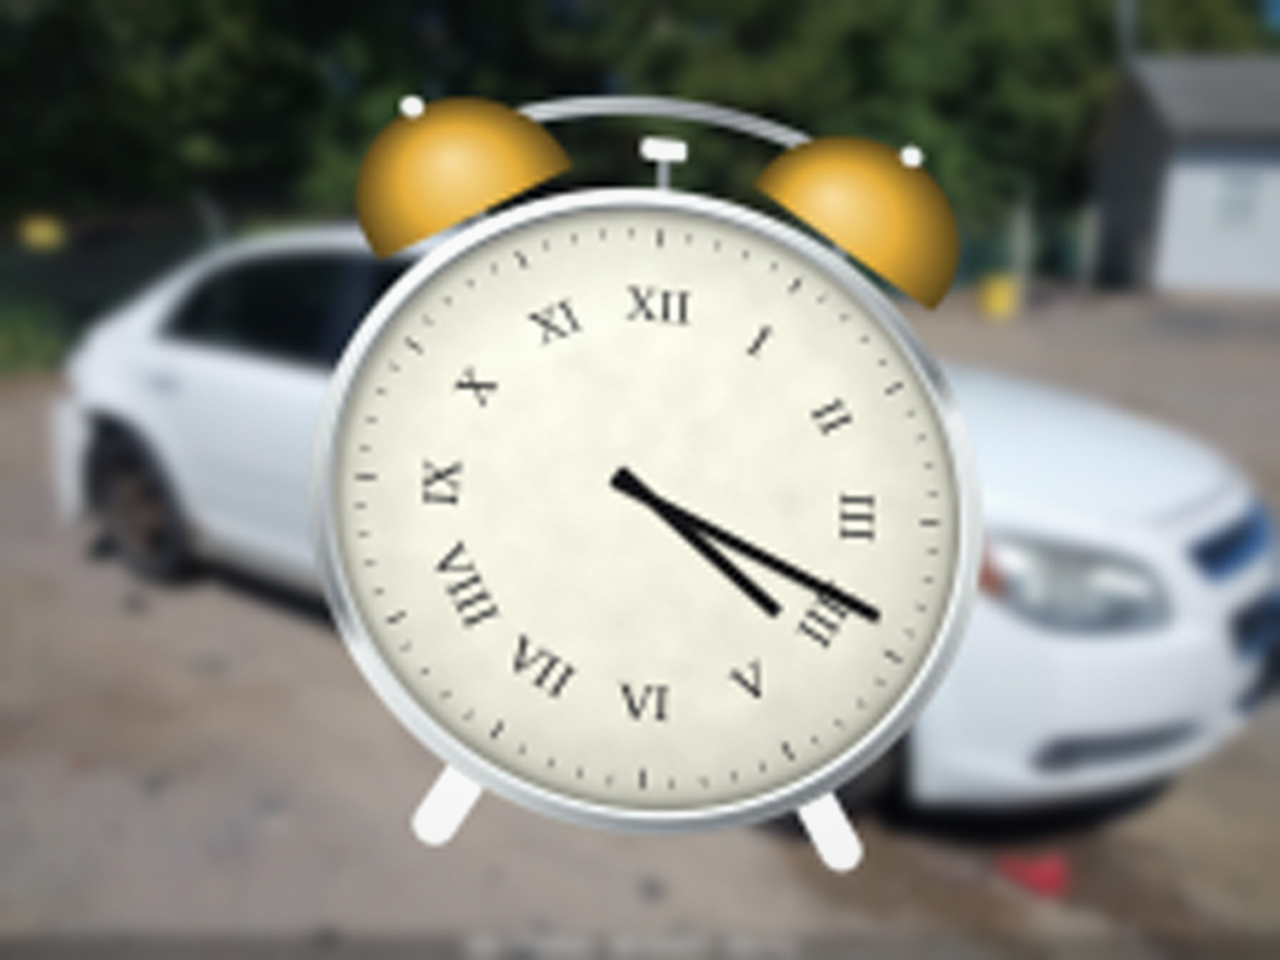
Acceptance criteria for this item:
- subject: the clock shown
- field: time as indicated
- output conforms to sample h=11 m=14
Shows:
h=4 m=19
